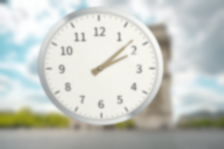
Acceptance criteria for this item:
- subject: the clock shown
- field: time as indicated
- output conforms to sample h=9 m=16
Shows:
h=2 m=8
